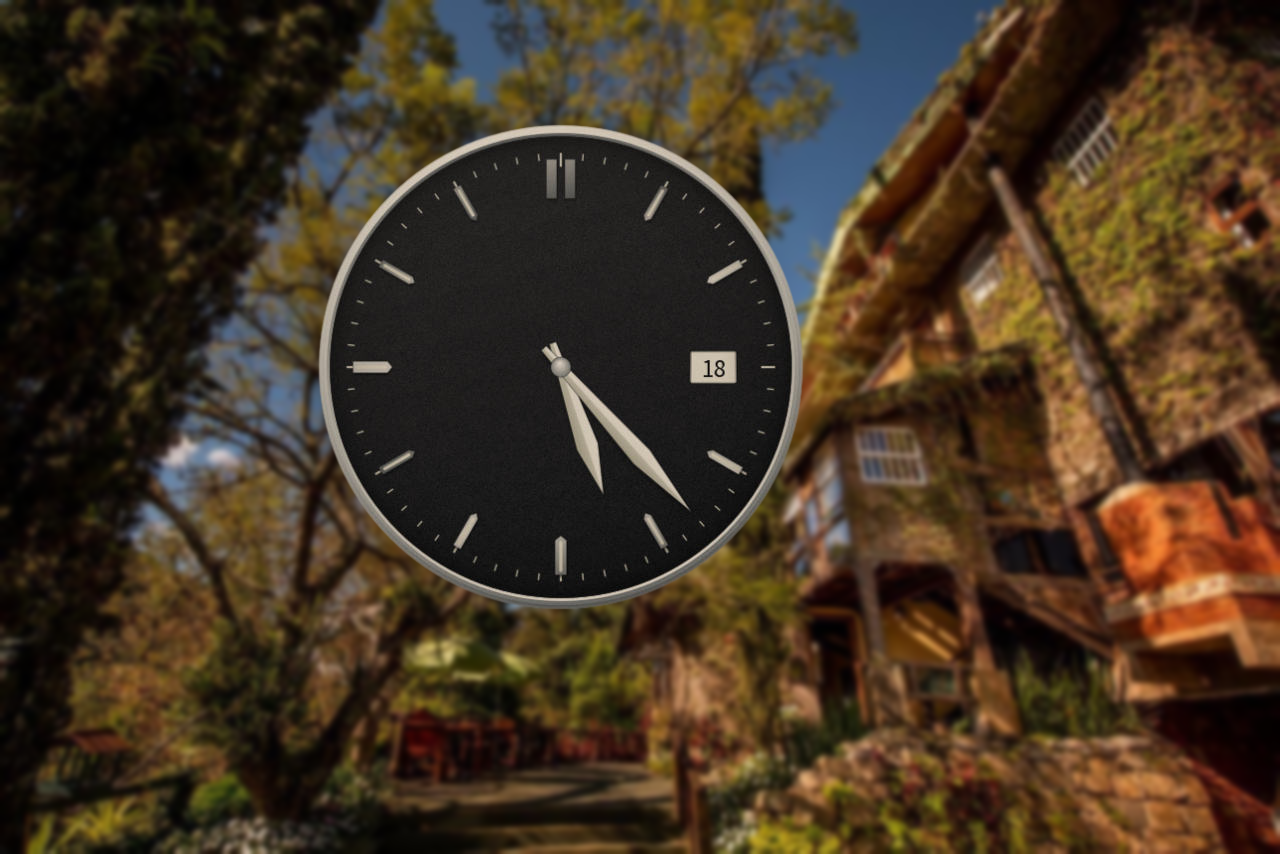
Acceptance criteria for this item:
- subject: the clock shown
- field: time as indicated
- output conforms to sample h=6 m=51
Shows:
h=5 m=23
